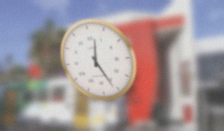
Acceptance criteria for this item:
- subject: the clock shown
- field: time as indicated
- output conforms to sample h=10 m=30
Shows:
h=12 m=26
